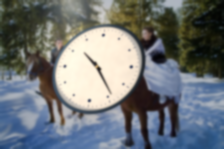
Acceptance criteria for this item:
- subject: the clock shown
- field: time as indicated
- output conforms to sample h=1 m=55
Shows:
h=10 m=24
